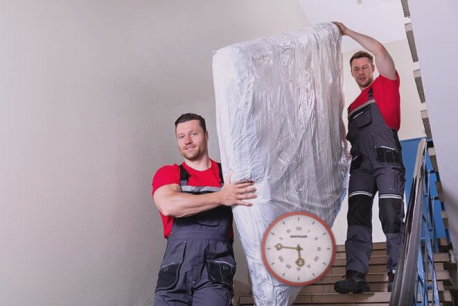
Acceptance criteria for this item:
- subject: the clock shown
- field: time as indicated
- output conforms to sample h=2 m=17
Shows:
h=5 m=46
